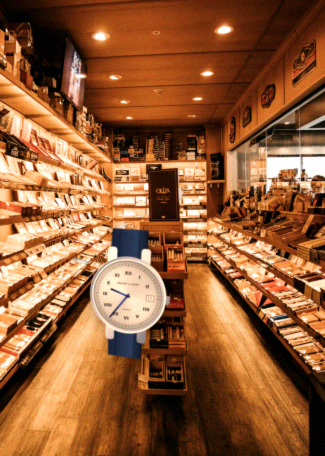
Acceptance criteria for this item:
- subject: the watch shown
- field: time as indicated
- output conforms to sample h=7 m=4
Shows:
h=9 m=36
